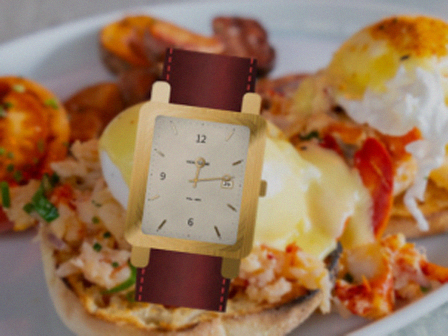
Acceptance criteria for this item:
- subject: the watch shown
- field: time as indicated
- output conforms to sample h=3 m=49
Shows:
h=12 m=13
